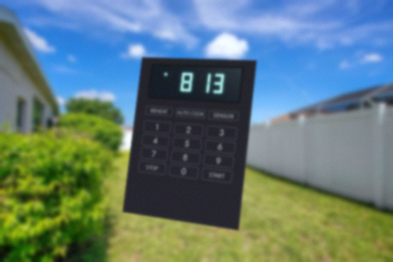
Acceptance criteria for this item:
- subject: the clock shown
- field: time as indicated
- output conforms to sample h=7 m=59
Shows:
h=8 m=13
